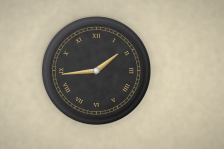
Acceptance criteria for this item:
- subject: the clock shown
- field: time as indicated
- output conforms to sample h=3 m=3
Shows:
h=1 m=44
